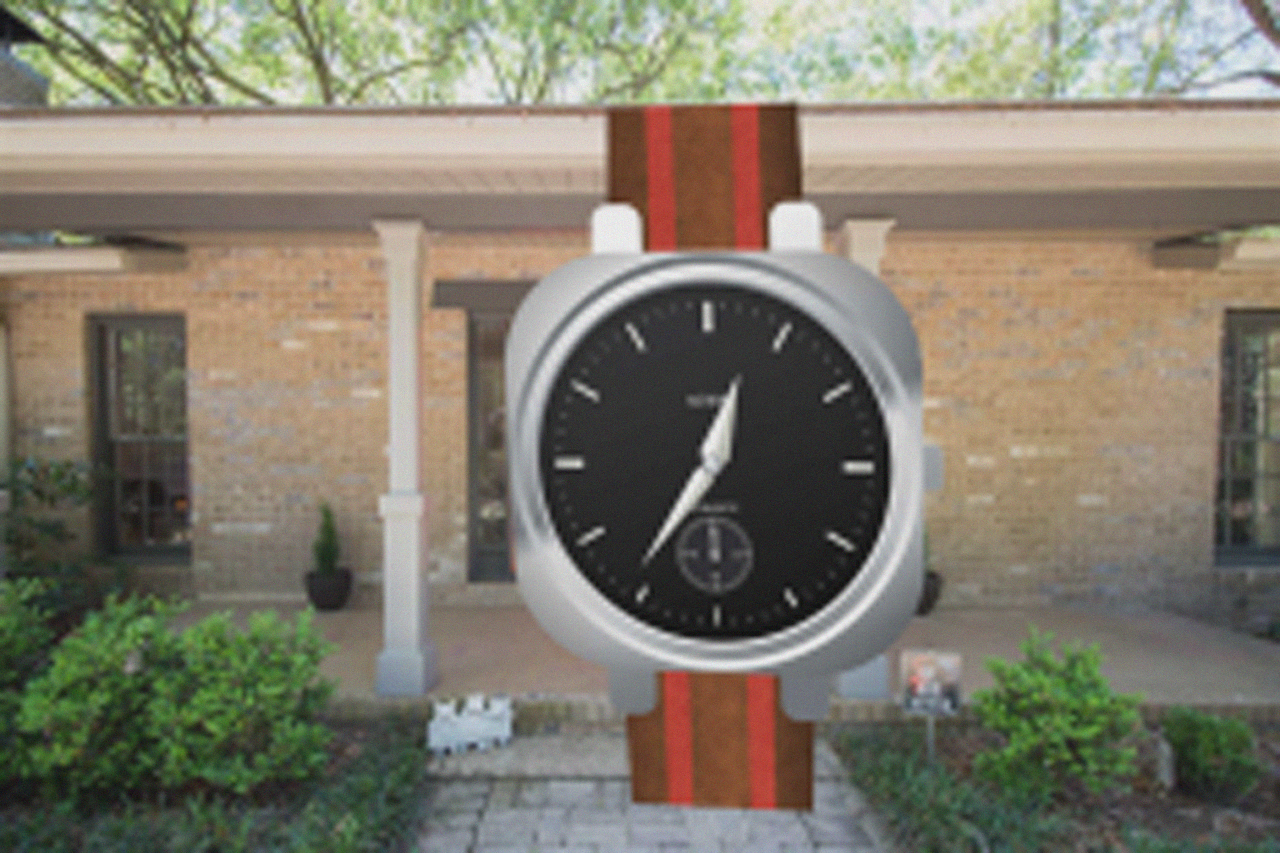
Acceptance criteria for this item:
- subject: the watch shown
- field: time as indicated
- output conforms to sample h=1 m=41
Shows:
h=12 m=36
